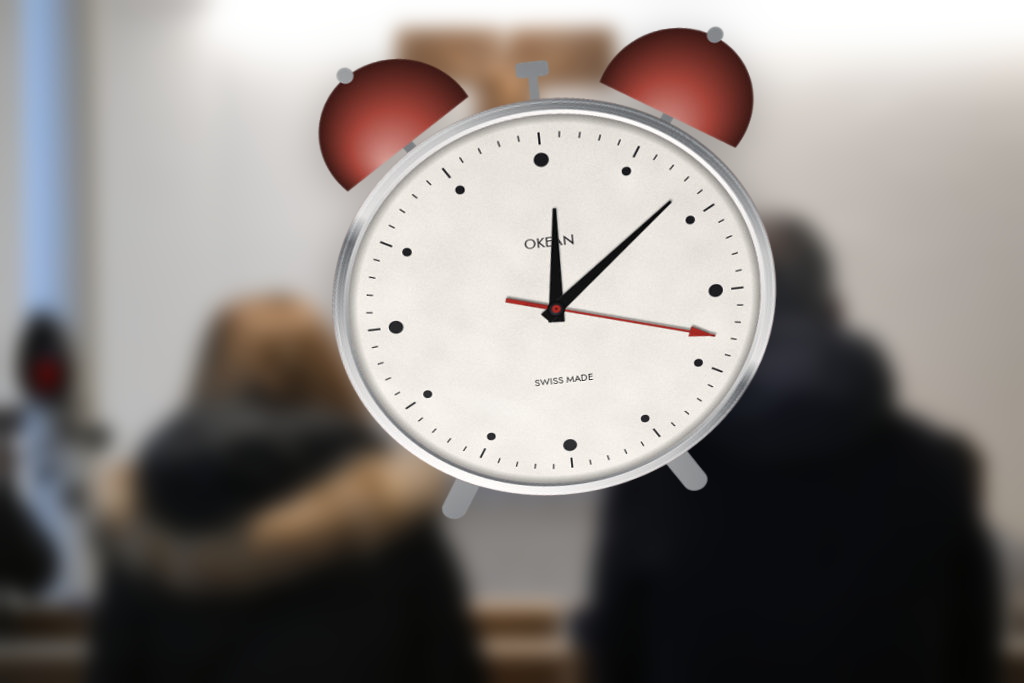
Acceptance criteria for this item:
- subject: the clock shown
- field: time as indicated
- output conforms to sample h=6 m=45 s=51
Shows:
h=12 m=8 s=18
